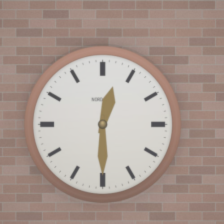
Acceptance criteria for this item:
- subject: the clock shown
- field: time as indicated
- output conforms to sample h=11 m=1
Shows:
h=12 m=30
